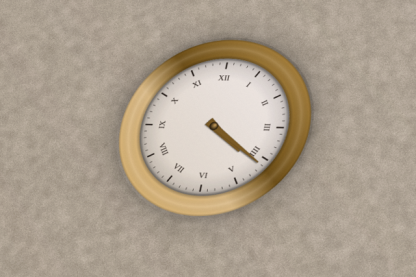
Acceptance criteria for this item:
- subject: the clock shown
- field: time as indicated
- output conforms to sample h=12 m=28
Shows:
h=4 m=21
